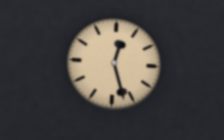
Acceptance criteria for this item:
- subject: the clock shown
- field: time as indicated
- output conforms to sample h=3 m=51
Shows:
h=12 m=27
